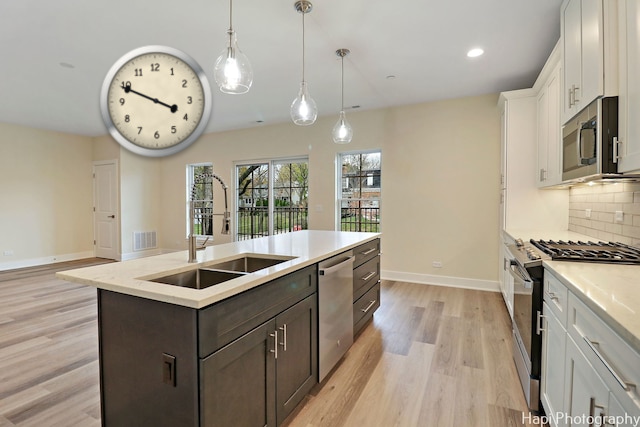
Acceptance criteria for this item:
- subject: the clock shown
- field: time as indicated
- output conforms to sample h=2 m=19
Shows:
h=3 m=49
